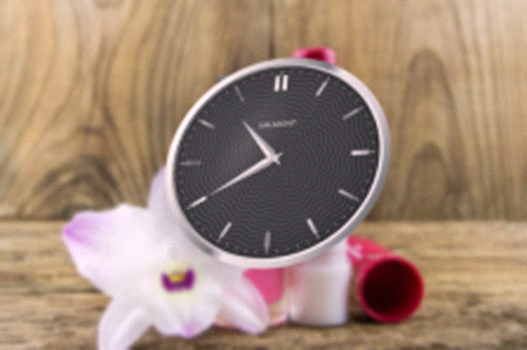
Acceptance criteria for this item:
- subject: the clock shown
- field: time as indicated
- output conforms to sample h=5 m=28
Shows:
h=10 m=40
